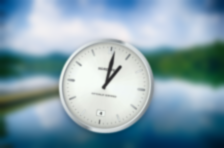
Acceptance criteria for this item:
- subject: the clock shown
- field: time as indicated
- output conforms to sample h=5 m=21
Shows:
h=1 m=1
